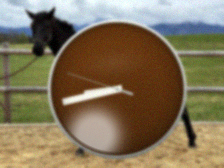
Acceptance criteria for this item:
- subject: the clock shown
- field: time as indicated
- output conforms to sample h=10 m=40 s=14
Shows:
h=8 m=42 s=48
